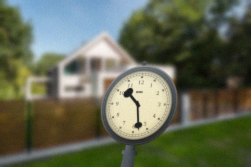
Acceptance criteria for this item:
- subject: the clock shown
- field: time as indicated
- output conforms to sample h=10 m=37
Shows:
h=10 m=28
